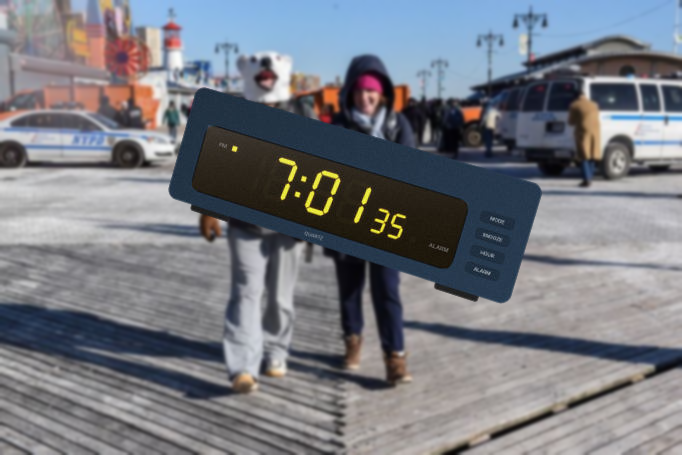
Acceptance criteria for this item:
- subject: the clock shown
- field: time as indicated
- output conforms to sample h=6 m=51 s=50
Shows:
h=7 m=1 s=35
